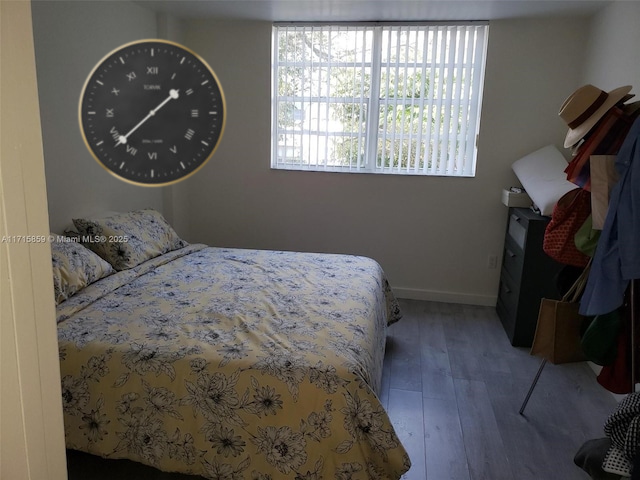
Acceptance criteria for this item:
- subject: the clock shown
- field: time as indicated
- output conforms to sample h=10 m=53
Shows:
h=1 m=38
